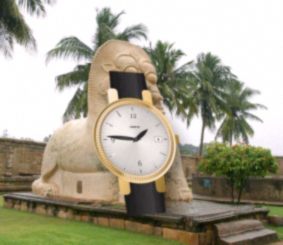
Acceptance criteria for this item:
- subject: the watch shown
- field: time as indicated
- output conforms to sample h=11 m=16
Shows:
h=1 m=46
